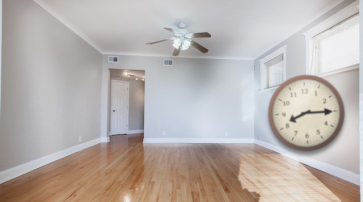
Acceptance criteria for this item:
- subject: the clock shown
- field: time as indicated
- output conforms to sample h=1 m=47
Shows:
h=8 m=15
